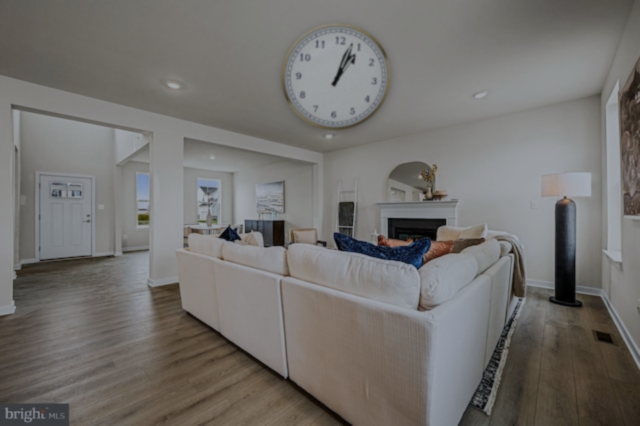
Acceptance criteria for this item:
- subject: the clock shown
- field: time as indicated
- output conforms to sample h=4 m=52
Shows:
h=1 m=3
